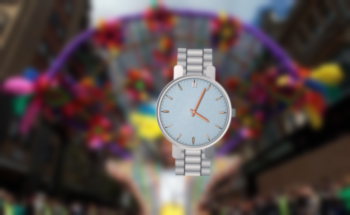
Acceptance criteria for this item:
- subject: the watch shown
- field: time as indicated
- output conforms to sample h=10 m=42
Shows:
h=4 m=4
